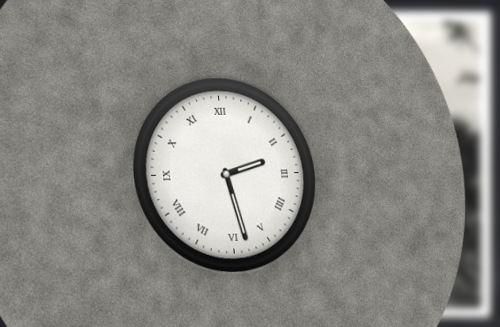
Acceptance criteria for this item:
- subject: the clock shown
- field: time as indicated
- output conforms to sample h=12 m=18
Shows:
h=2 m=28
